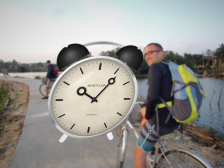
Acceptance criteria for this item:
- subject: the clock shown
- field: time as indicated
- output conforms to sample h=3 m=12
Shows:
h=10 m=6
